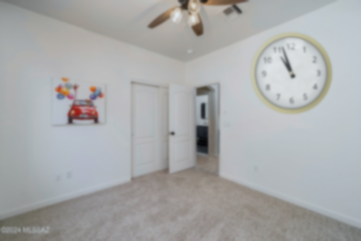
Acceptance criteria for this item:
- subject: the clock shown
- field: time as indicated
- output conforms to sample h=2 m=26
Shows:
h=10 m=57
